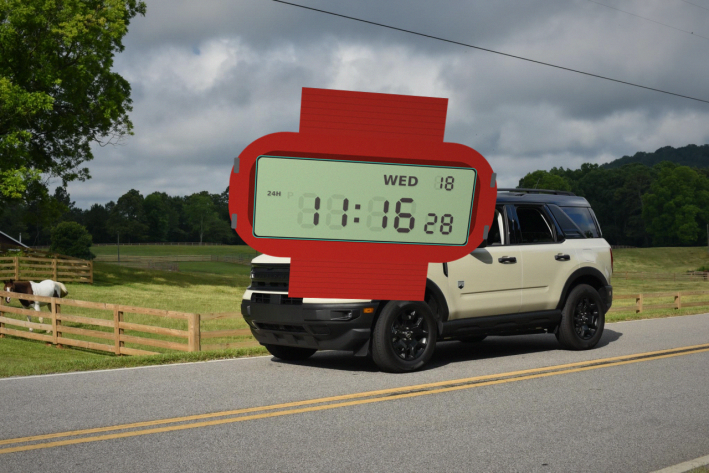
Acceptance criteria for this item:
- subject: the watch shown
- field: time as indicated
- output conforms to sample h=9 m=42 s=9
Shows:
h=11 m=16 s=28
